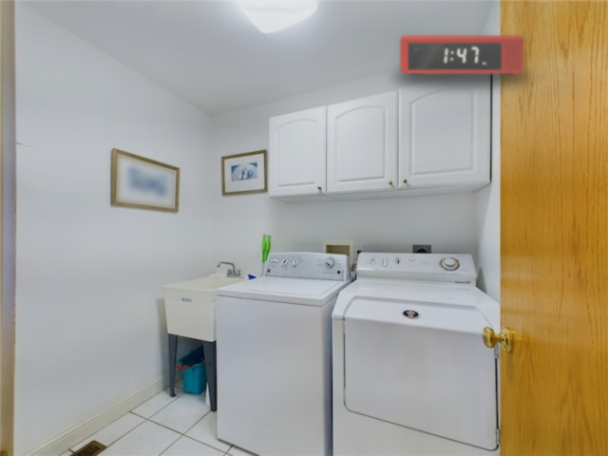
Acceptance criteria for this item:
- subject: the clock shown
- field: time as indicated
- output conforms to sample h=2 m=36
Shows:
h=1 m=47
